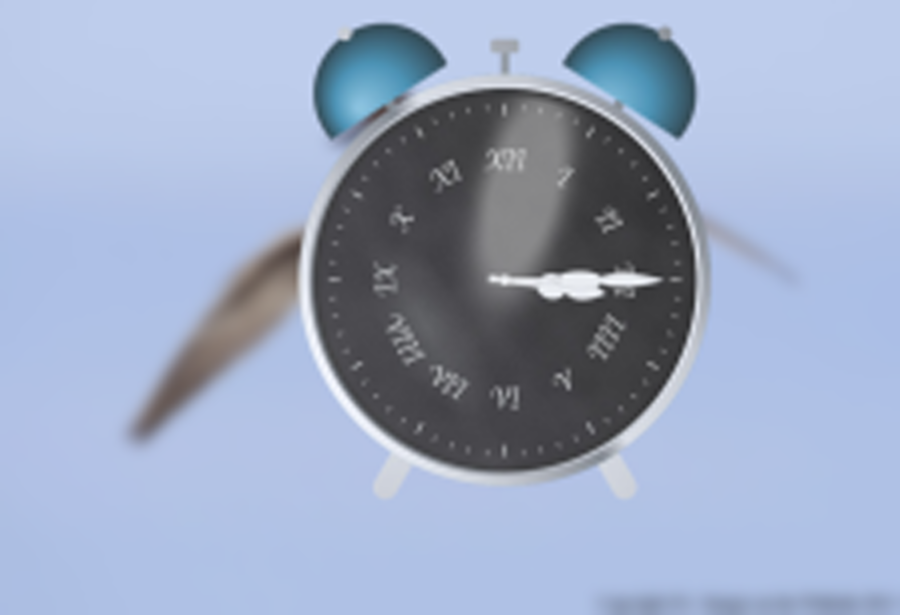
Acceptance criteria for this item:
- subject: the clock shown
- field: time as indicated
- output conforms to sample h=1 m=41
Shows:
h=3 m=15
